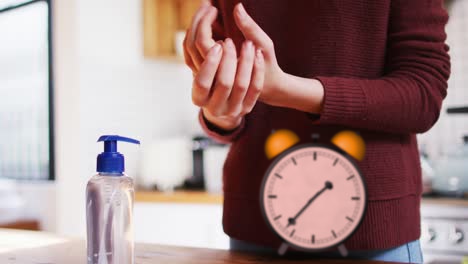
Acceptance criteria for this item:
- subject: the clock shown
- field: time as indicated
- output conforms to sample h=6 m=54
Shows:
h=1 m=37
